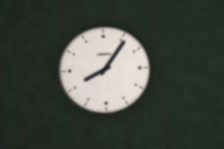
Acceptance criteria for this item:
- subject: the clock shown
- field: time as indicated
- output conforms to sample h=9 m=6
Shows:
h=8 m=6
